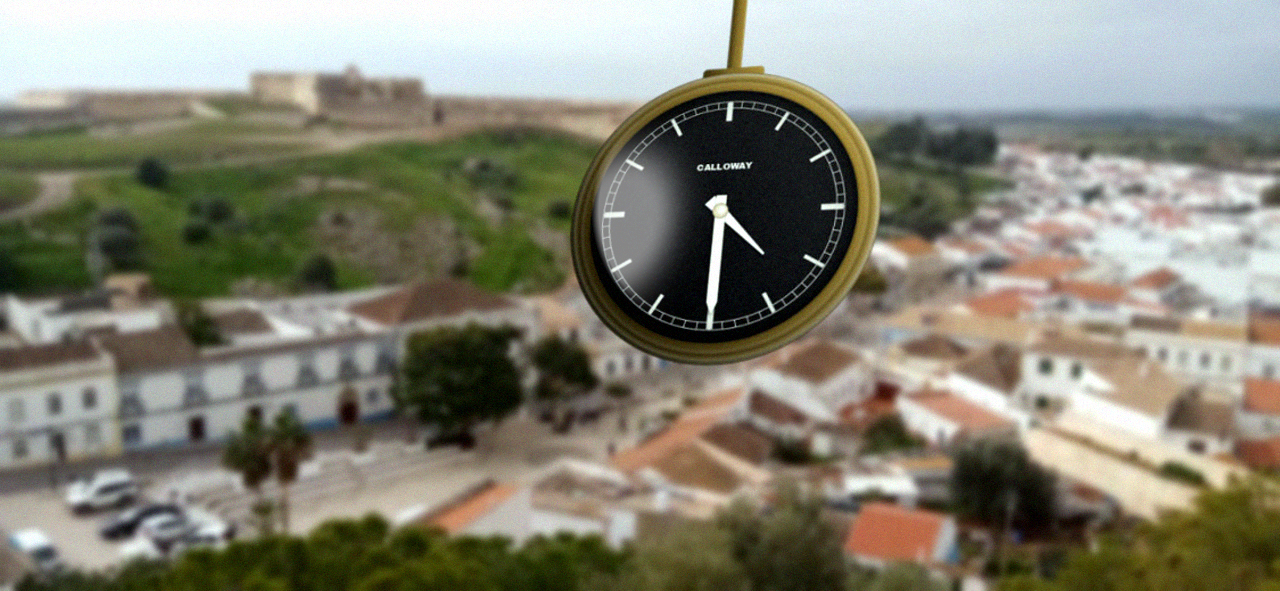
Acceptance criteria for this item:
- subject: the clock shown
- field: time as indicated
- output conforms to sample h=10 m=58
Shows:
h=4 m=30
